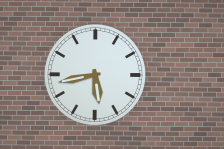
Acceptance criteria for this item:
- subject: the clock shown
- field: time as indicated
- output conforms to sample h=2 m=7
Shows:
h=5 m=43
